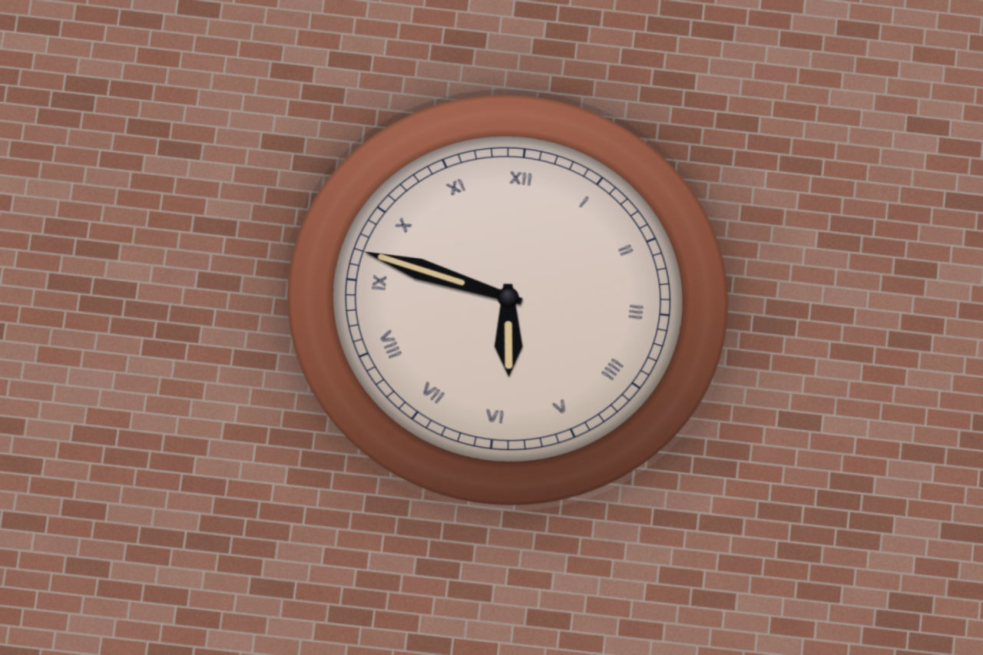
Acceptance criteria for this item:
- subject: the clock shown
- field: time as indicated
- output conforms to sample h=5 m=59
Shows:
h=5 m=47
